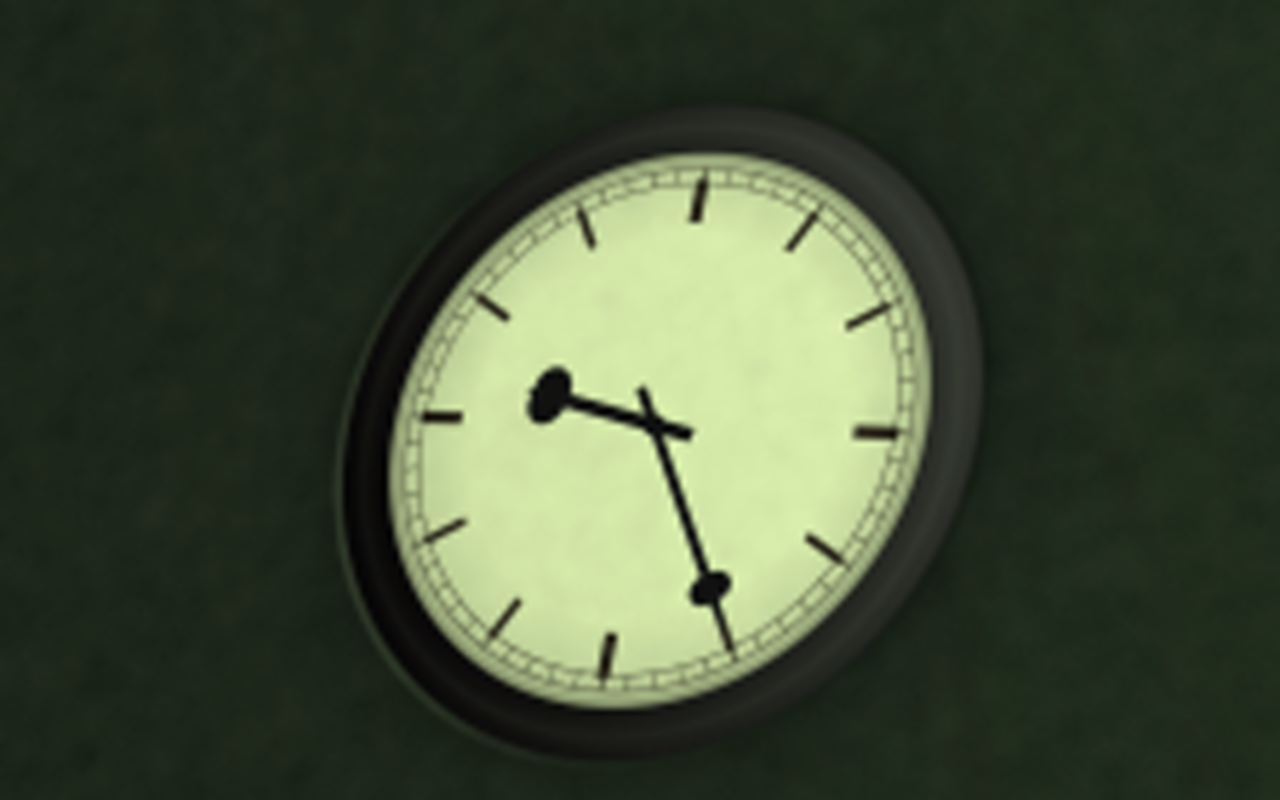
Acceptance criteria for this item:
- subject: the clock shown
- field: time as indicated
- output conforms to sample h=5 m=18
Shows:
h=9 m=25
